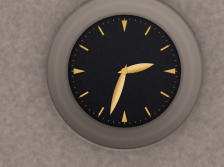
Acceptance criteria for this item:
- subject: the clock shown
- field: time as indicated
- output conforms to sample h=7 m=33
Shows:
h=2 m=33
